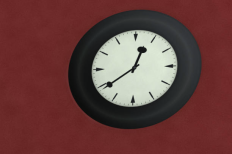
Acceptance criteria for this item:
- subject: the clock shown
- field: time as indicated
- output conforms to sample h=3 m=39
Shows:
h=12 m=39
